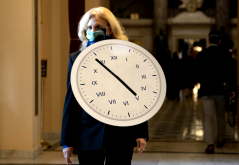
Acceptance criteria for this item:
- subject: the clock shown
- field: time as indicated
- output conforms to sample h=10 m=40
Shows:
h=4 m=54
